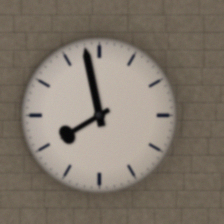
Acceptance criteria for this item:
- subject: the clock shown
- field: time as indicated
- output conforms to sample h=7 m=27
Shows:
h=7 m=58
